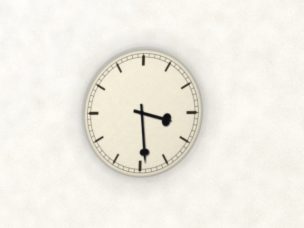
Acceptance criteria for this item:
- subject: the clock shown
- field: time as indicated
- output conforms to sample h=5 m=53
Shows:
h=3 m=29
